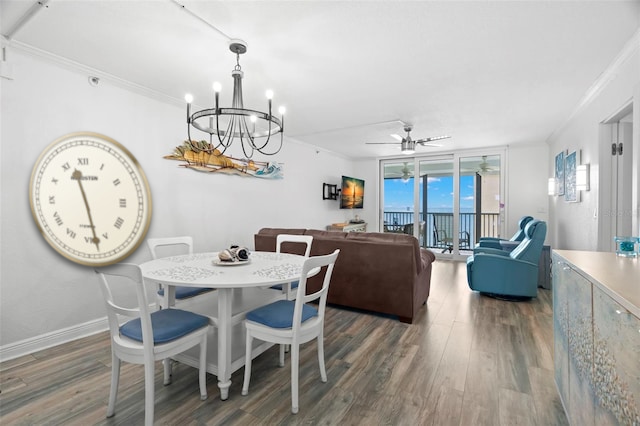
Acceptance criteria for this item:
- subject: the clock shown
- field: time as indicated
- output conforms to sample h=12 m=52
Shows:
h=11 m=28
